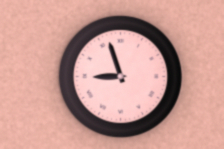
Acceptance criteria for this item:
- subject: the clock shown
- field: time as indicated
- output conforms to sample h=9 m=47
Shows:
h=8 m=57
